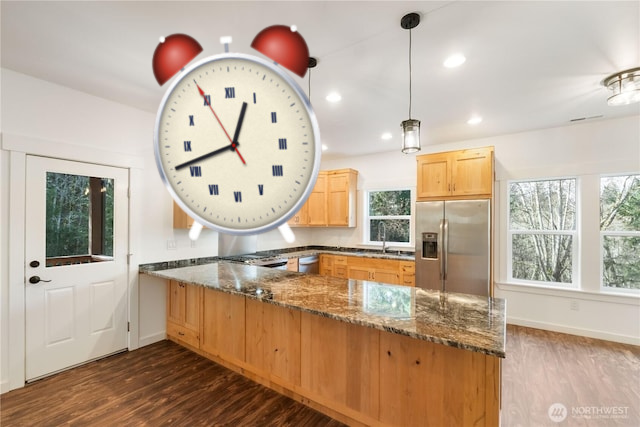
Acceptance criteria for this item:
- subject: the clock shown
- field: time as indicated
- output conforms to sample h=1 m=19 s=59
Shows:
h=12 m=41 s=55
